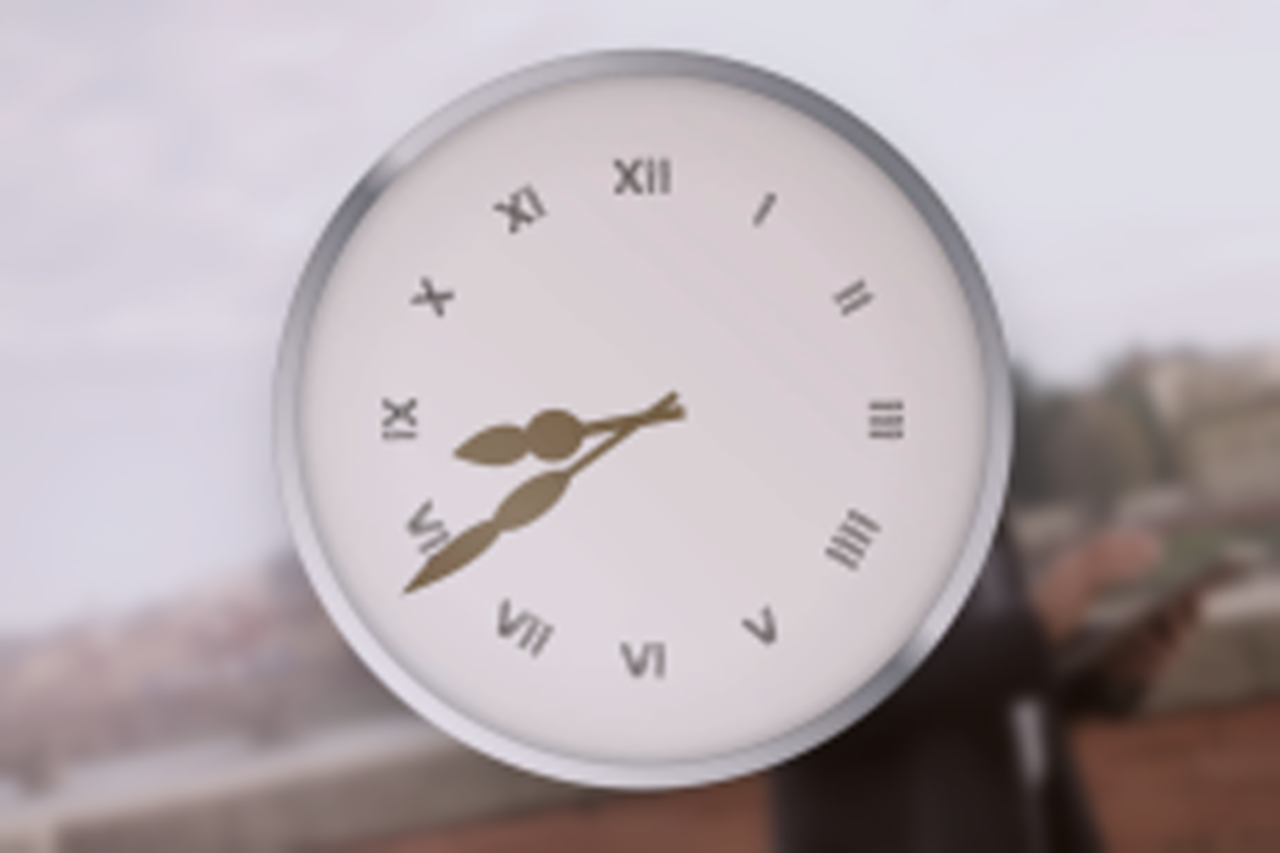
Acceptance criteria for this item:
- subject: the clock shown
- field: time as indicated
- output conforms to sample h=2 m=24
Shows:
h=8 m=39
